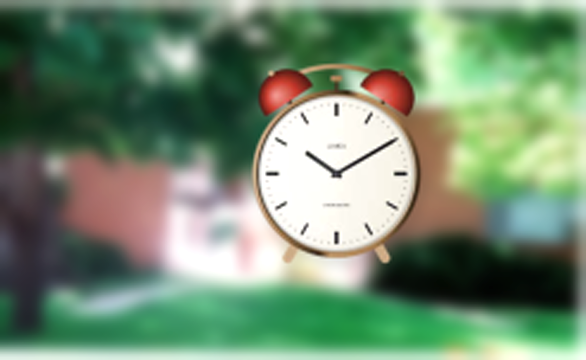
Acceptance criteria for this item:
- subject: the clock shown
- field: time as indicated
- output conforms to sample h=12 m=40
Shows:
h=10 m=10
